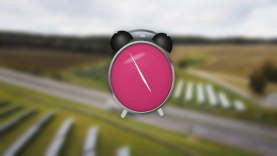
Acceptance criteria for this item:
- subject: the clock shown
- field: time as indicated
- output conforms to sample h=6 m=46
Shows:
h=4 m=55
